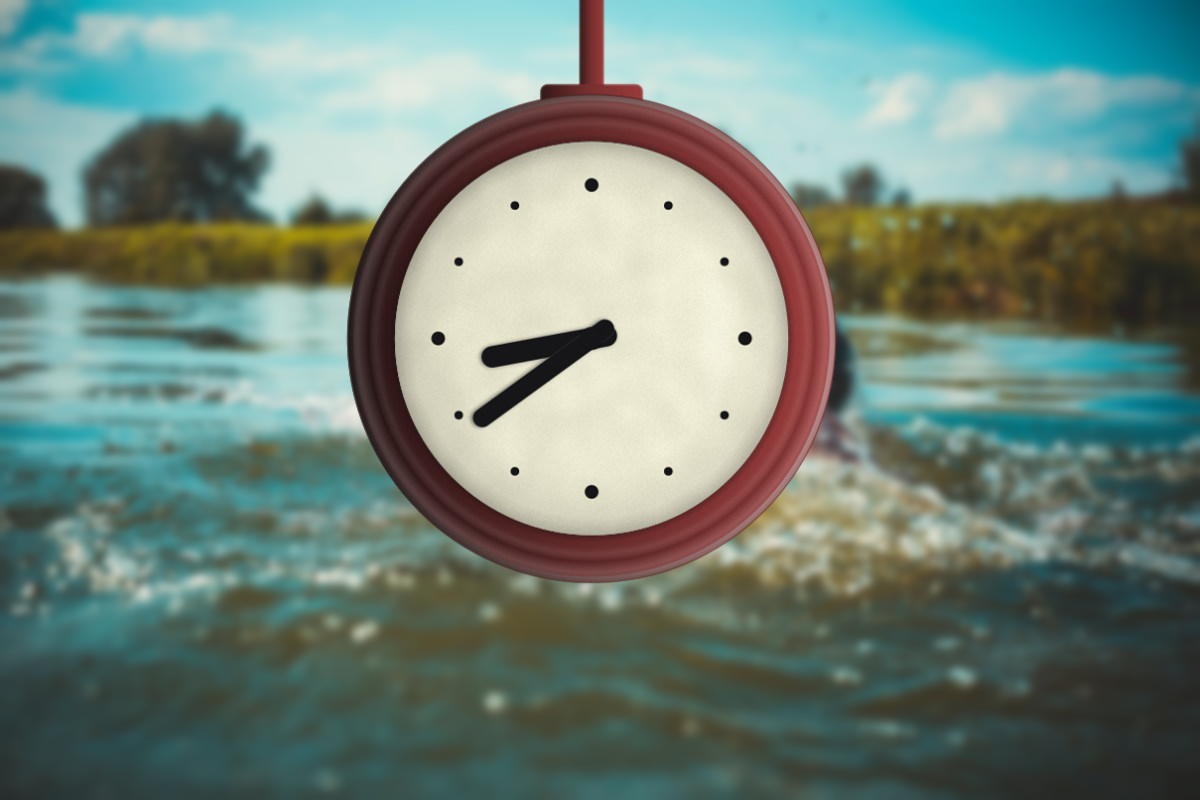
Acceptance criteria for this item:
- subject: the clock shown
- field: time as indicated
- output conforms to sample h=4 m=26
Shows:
h=8 m=39
